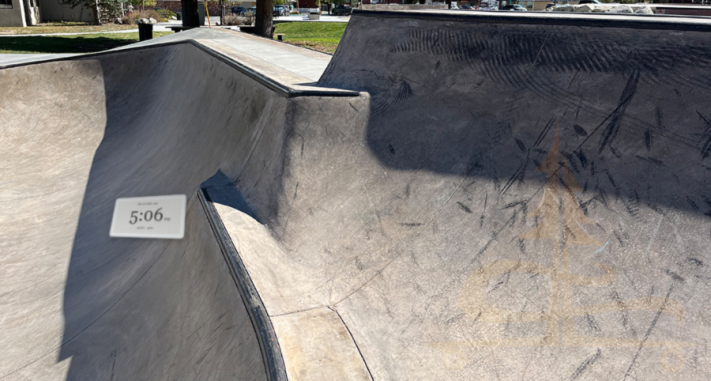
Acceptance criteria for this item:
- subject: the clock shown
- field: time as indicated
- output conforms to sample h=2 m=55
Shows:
h=5 m=6
